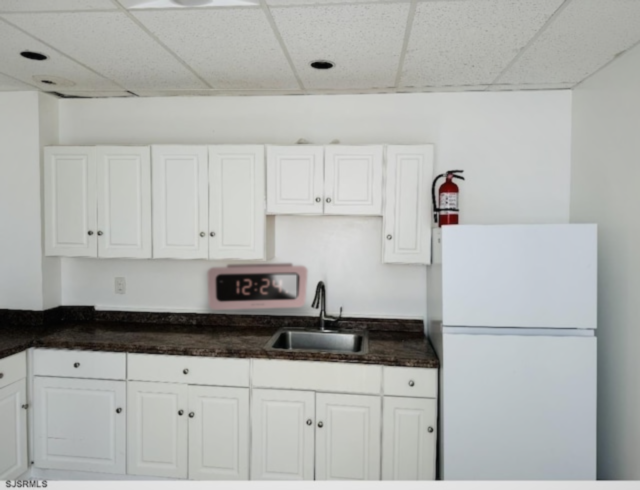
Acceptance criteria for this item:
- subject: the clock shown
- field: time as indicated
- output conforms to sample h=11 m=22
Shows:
h=12 m=24
